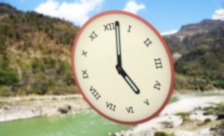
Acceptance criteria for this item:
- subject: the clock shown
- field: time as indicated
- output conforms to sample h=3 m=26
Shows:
h=5 m=2
